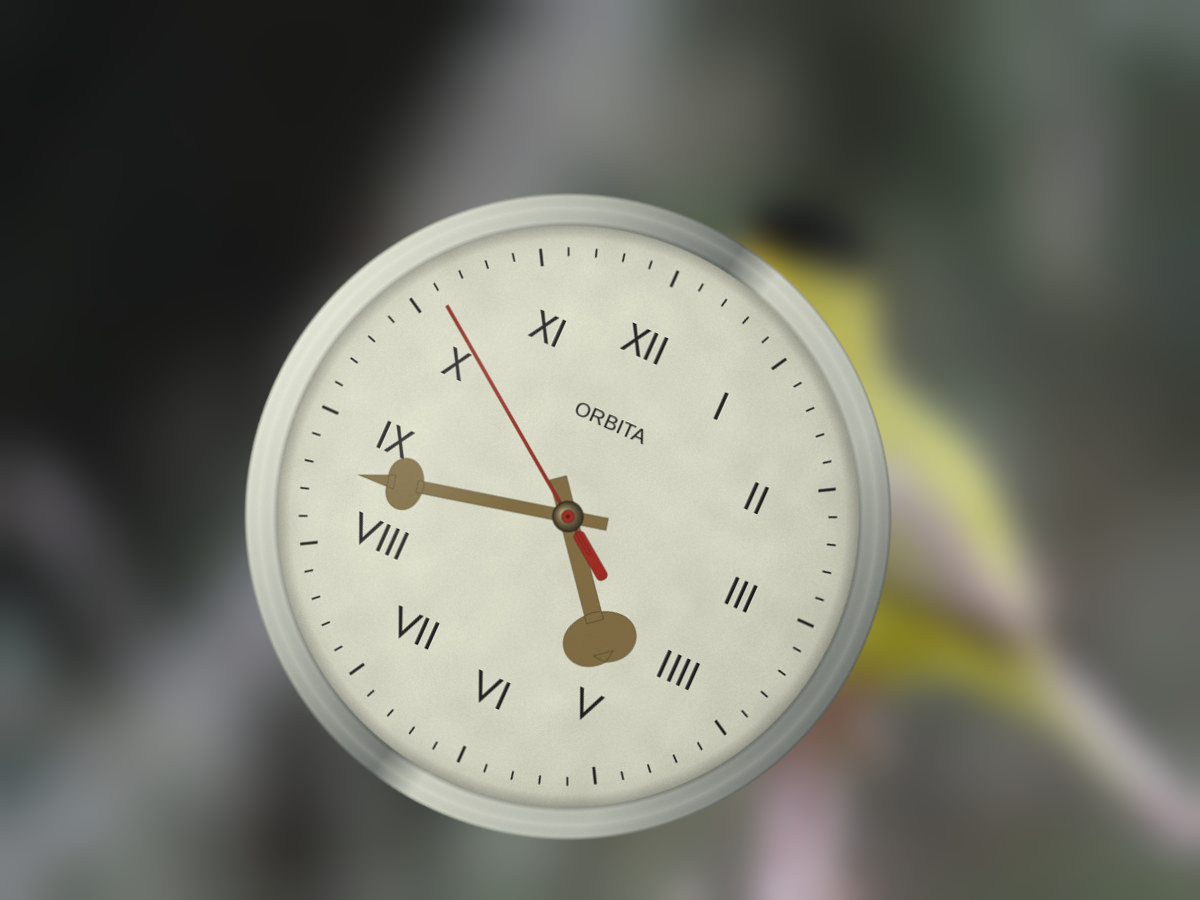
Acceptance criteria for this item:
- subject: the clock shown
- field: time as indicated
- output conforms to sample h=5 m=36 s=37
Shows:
h=4 m=42 s=51
